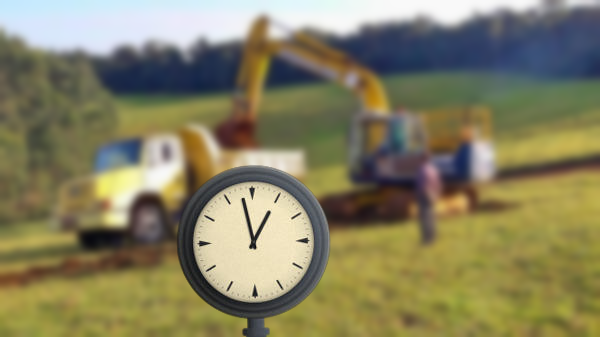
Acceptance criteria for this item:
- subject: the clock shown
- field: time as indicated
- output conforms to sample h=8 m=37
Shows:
h=12 m=58
